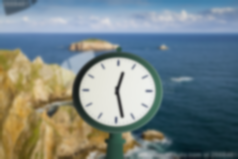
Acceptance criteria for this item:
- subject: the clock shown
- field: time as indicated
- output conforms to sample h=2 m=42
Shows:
h=12 m=28
